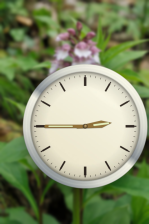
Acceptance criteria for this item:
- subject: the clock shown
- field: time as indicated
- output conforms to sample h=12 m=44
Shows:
h=2 m=45
